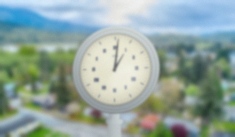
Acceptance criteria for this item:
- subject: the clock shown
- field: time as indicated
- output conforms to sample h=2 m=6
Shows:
h=1 m=1
